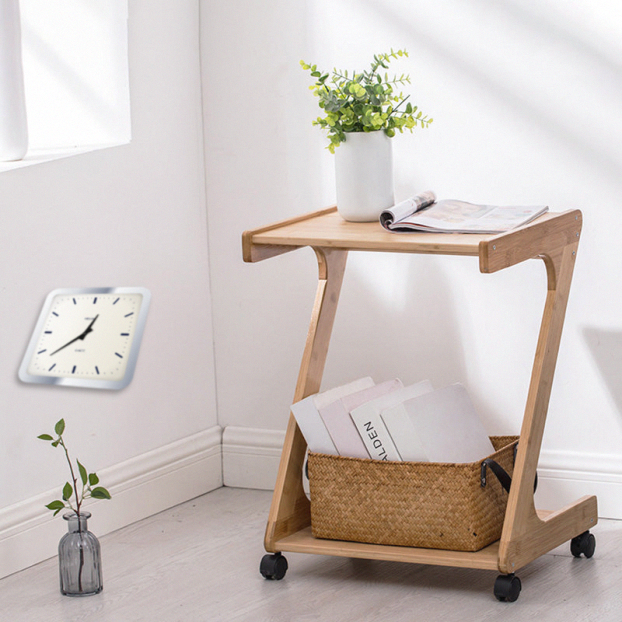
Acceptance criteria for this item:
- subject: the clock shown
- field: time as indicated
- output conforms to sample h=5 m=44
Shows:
h=12 m=38
